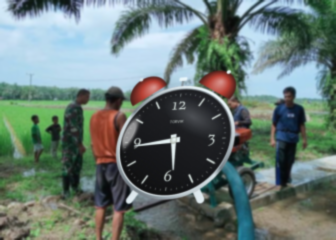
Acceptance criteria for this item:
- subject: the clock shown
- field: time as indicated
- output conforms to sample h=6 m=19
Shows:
h=5 m=44
